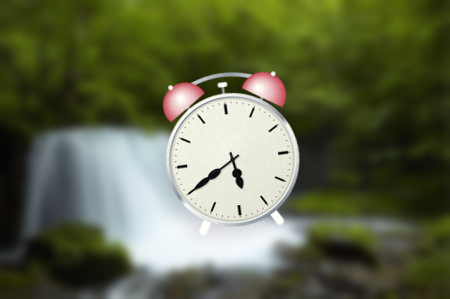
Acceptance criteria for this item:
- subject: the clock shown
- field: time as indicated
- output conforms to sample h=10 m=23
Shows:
h=5 m=40
